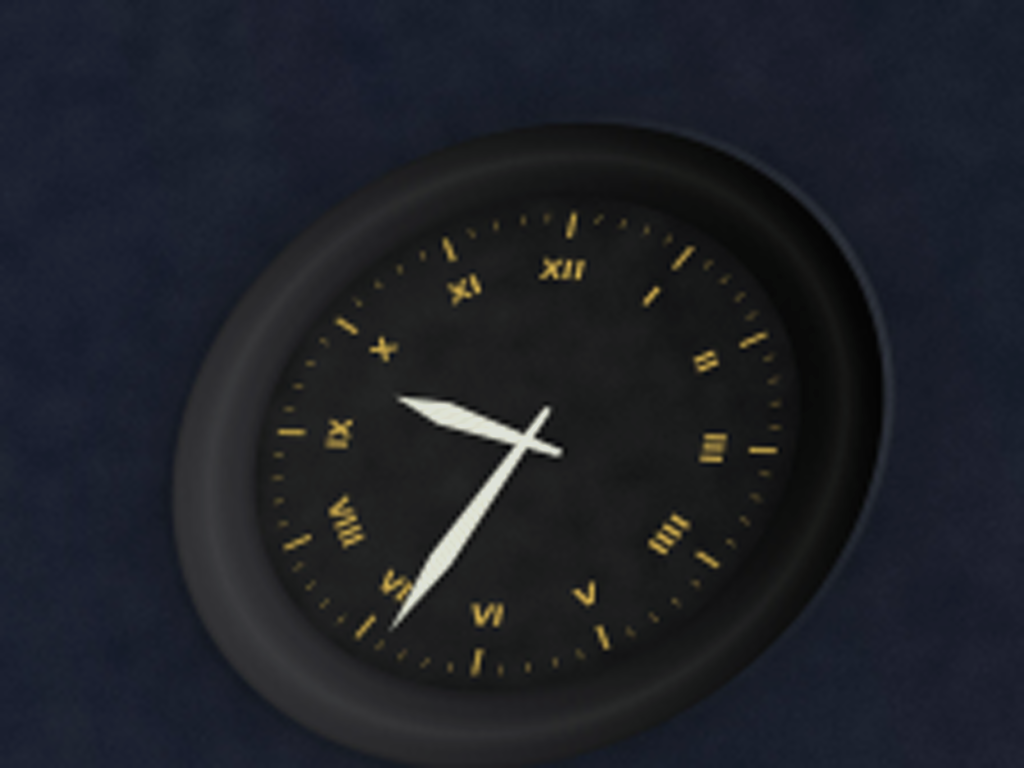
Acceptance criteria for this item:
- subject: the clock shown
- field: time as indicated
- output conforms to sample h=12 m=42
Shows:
h=9 m=34
